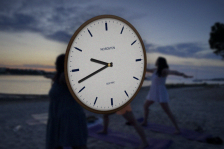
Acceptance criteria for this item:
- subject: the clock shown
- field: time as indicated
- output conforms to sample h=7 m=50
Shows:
h=9 m=42
